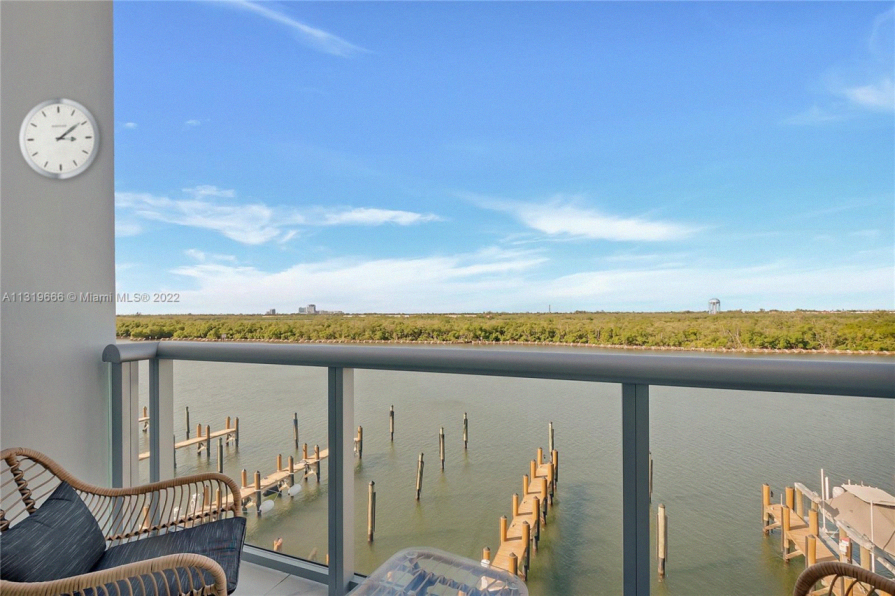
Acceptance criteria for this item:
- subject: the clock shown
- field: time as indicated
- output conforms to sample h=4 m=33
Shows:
h=3 m=9
